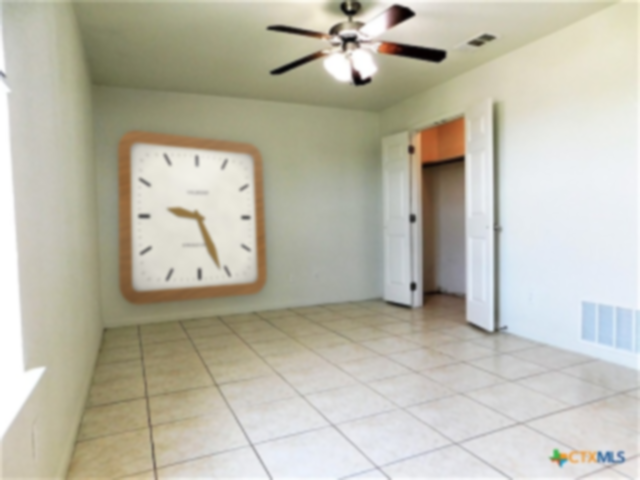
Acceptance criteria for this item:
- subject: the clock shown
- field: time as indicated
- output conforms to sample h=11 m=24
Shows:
h=9 m=26
